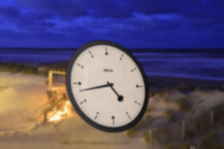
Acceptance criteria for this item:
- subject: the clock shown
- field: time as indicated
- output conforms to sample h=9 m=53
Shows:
h=4 m=43
